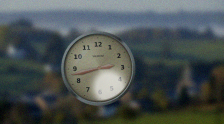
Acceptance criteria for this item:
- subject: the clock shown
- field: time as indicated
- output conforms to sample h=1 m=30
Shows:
h=2 m=43
